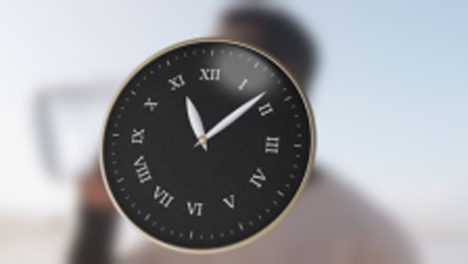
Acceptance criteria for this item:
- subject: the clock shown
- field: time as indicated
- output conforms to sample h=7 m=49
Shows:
h=11 m=8
